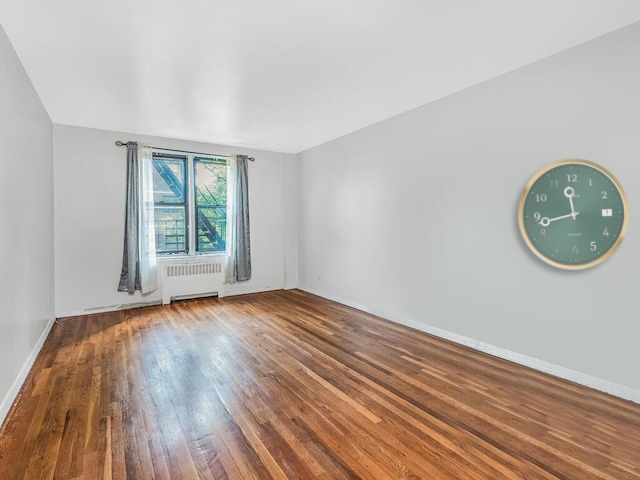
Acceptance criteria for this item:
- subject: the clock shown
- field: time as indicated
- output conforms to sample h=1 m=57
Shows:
h=11 m=43
